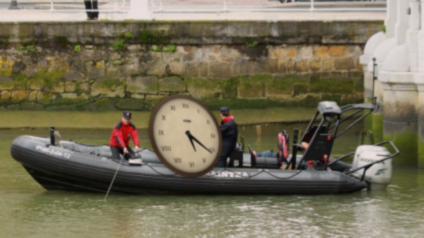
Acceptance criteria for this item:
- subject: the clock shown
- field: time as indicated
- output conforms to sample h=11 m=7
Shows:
h=5 m=21
